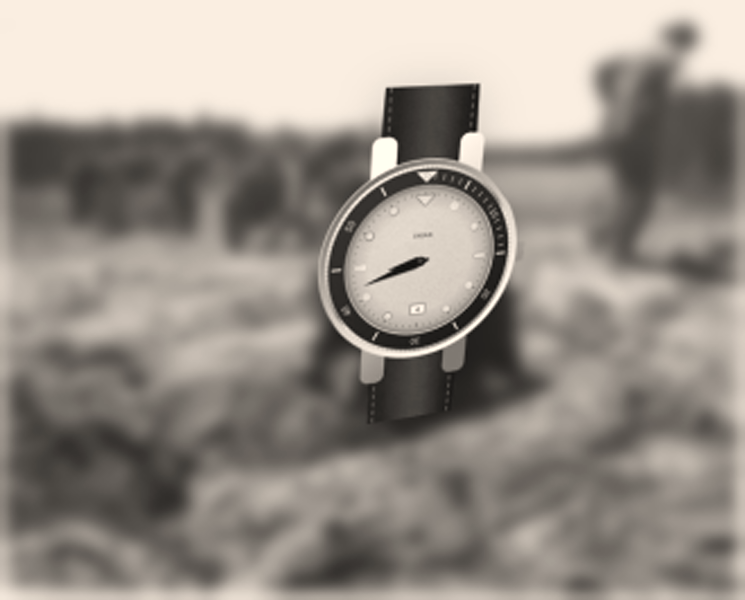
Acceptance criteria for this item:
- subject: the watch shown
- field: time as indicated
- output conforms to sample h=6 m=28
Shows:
h=8 m=42
